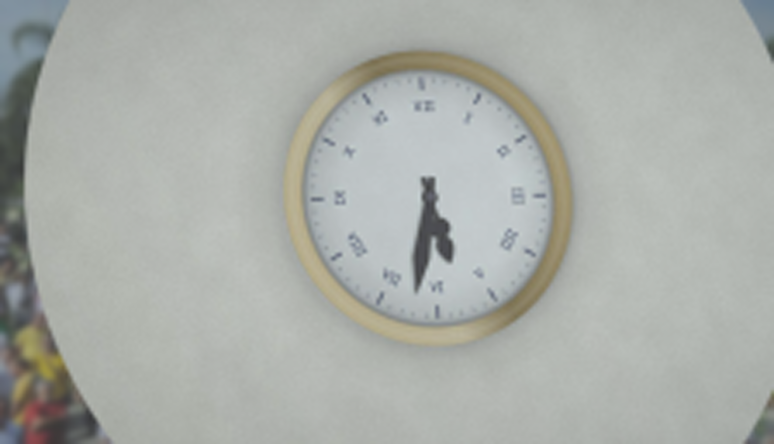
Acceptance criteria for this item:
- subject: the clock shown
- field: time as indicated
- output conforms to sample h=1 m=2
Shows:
h=5 m=32
